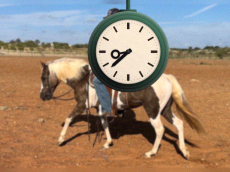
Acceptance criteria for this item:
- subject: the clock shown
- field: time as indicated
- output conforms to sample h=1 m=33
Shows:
h=8 m=38
